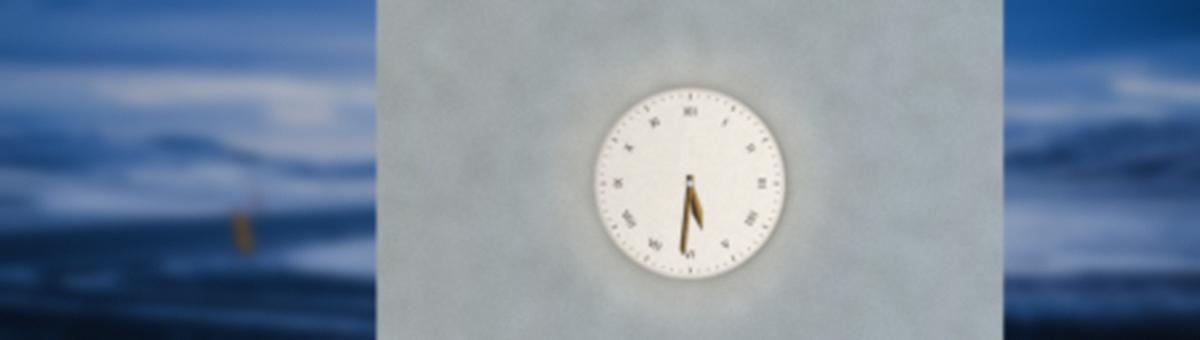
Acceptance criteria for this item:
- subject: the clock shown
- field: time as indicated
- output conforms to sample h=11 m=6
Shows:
h=5 m=31
